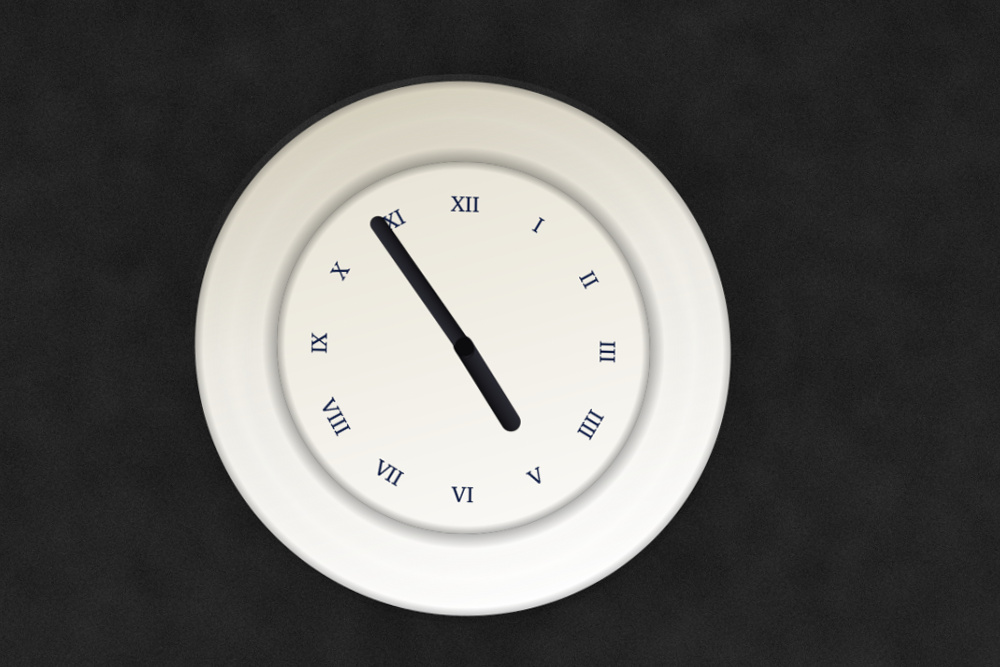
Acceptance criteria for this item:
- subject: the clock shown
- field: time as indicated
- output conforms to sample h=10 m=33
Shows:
h=4 m=54
